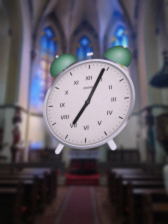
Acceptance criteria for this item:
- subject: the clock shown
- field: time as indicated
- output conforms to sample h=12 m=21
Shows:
h=7 m=4
